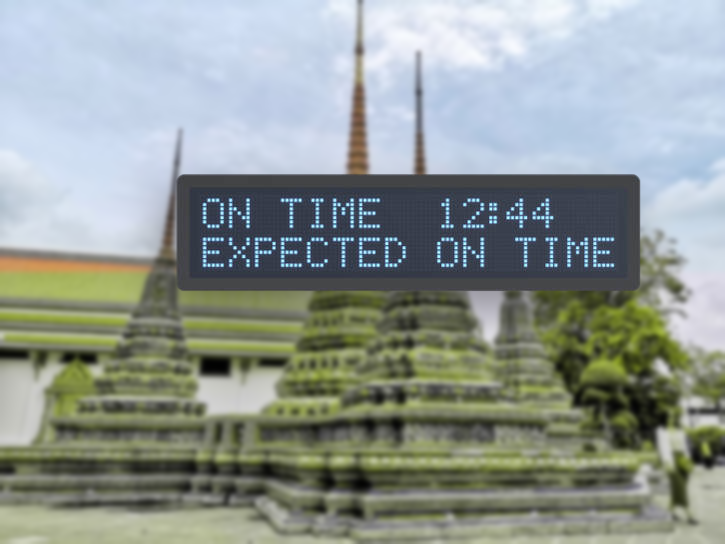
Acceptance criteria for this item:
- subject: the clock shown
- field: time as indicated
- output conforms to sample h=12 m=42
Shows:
h=12 m=44
